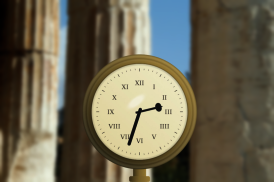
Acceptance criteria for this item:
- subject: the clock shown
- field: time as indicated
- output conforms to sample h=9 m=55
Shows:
h=2 m=33
